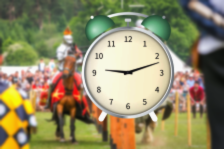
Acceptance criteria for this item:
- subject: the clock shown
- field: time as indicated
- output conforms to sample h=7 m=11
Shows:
h=9 m=12
